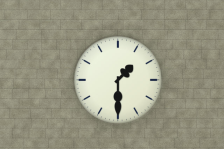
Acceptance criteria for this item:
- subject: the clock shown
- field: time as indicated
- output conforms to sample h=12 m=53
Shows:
h=1 m=30
